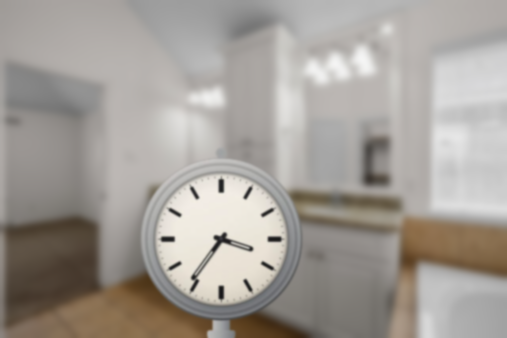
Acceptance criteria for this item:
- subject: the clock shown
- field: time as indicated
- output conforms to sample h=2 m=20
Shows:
h=3 m=36
